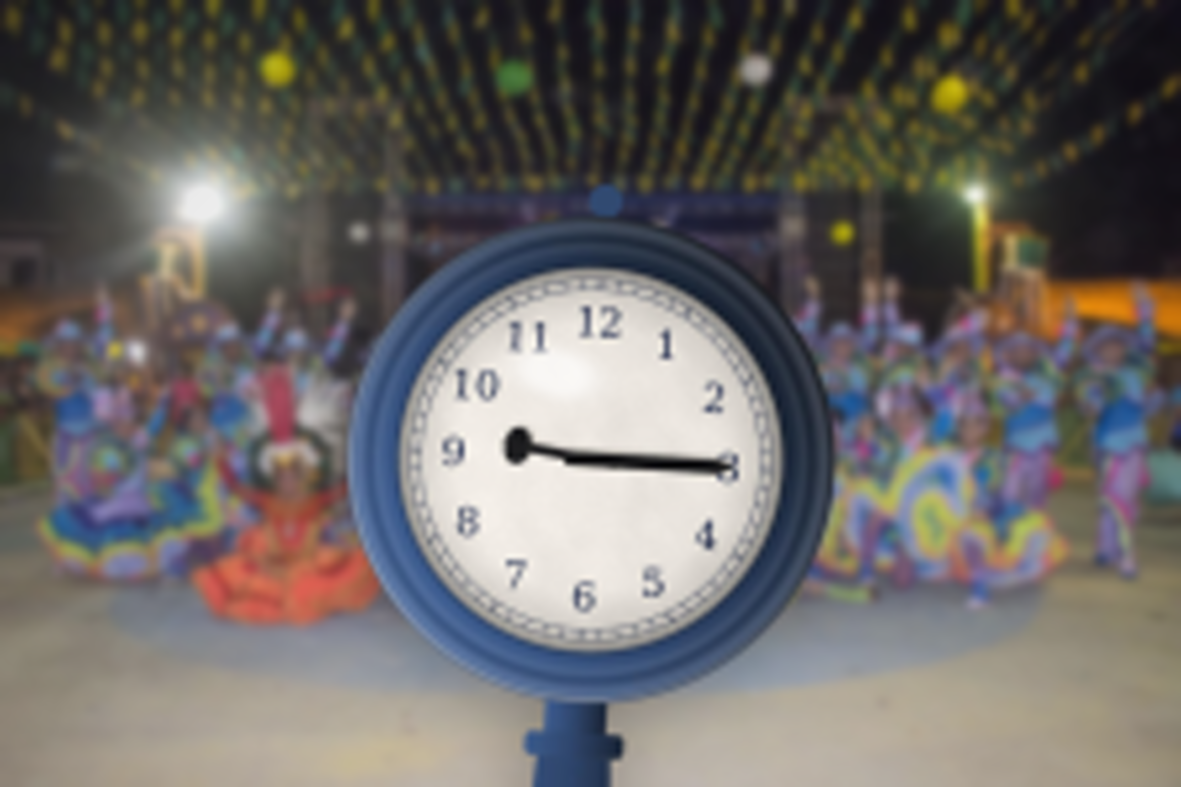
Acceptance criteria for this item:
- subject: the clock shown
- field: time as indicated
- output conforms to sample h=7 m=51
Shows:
h=9 m=15
